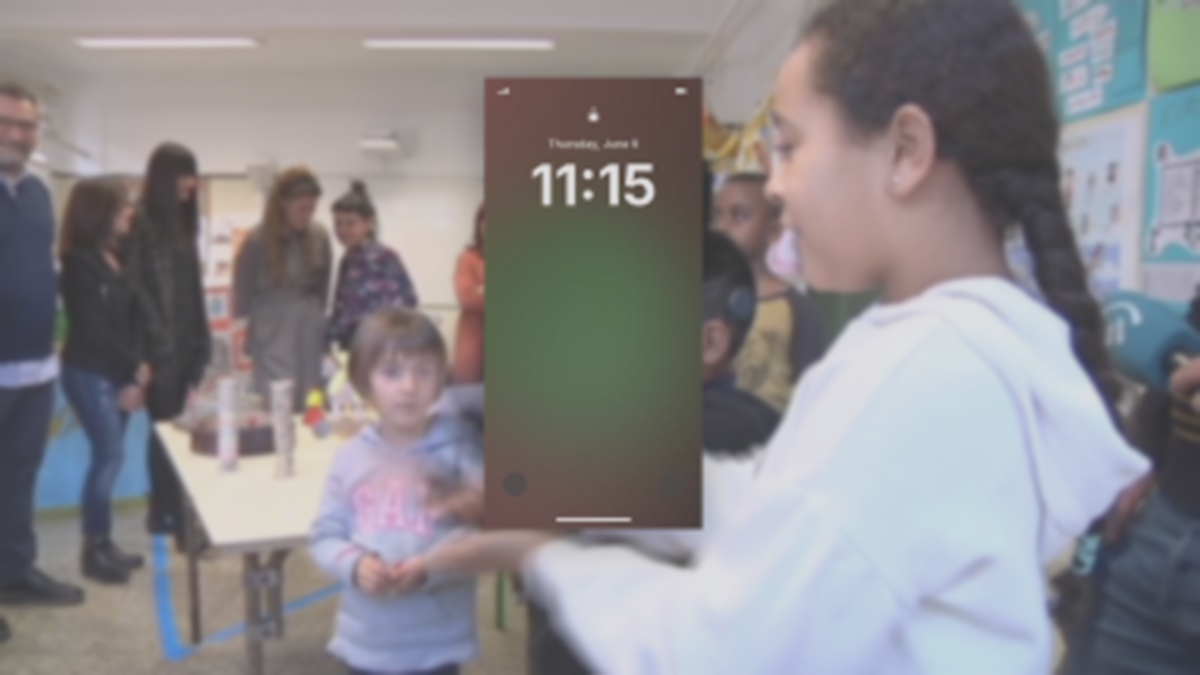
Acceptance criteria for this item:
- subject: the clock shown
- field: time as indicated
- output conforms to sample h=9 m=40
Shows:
h=11 m=15
